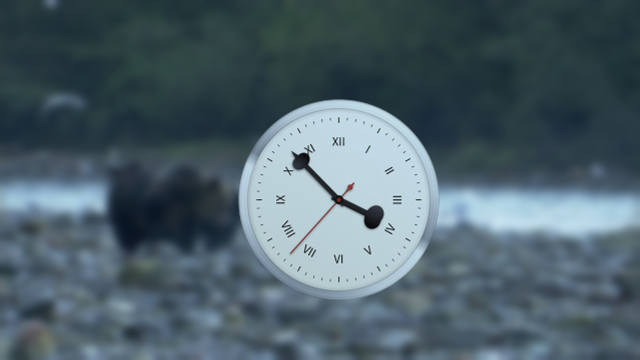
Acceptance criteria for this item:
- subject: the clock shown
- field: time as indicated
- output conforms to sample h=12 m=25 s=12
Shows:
h=3 m=52 s=37
